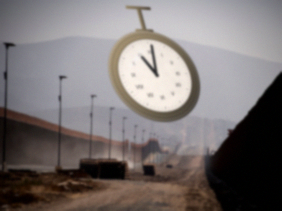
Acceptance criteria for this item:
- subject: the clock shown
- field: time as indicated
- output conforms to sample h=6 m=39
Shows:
h=11 m=1
